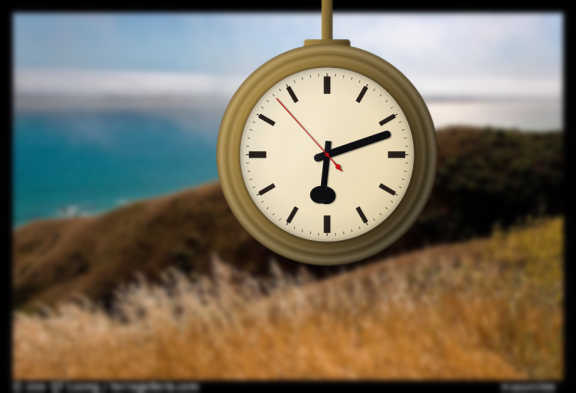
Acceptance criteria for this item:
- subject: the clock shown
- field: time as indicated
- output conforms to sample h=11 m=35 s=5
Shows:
h=6 m=11 s=53
